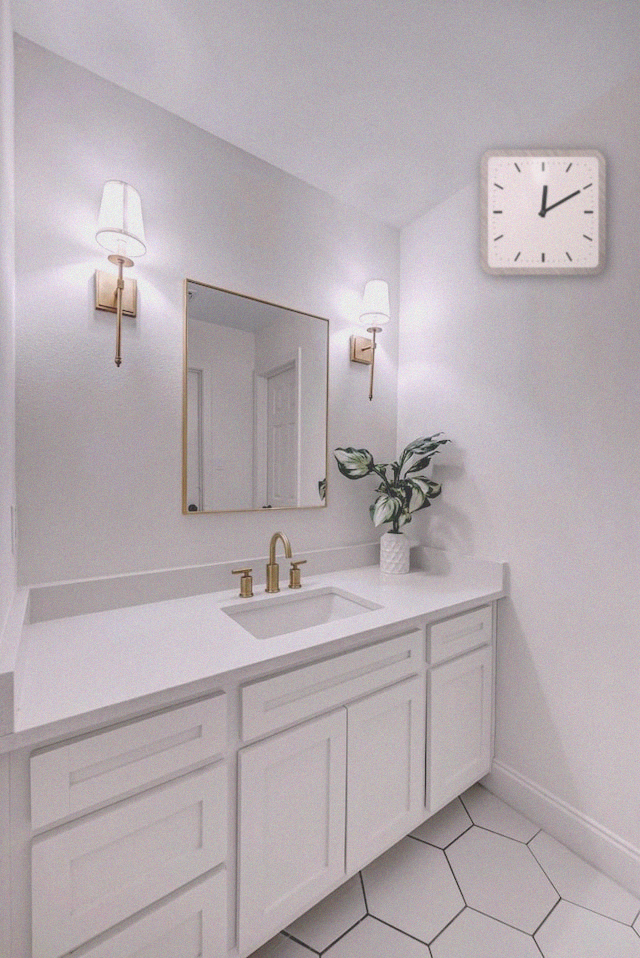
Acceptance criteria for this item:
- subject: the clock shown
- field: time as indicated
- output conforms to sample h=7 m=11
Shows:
h=12 m=10
